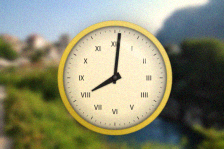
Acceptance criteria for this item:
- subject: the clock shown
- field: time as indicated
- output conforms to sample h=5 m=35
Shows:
h=8 m=1
